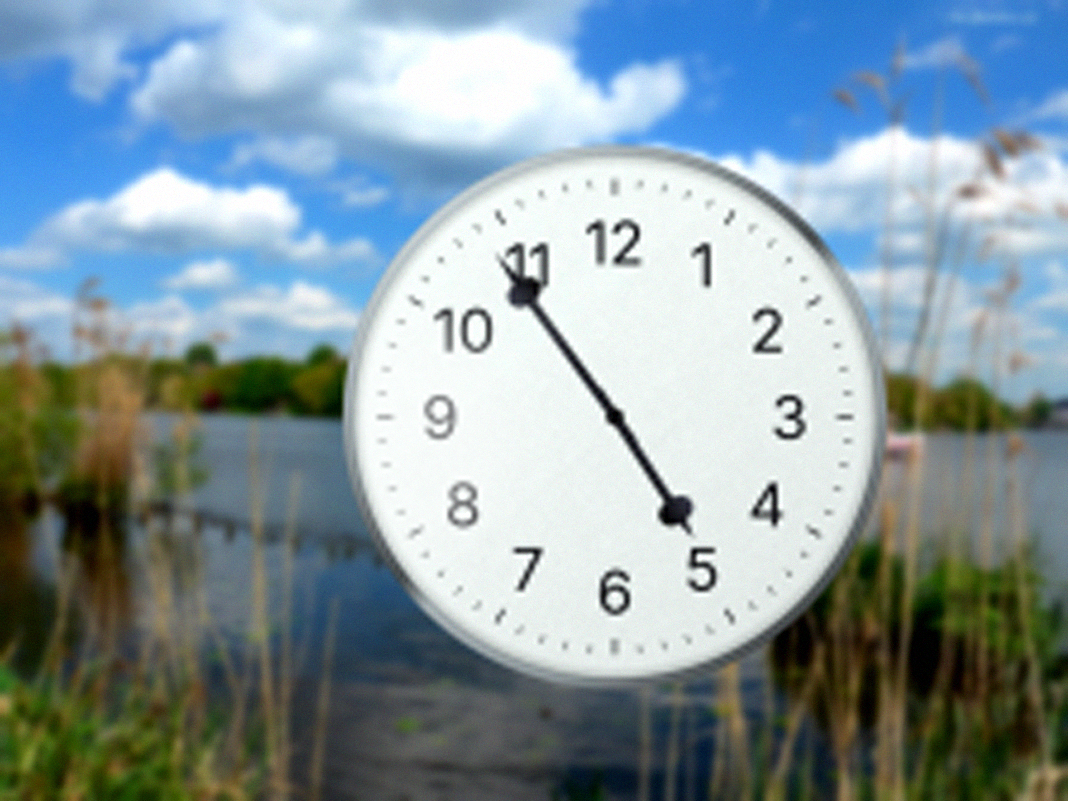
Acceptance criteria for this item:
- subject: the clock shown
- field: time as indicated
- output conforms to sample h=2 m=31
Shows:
h=4 m=54
